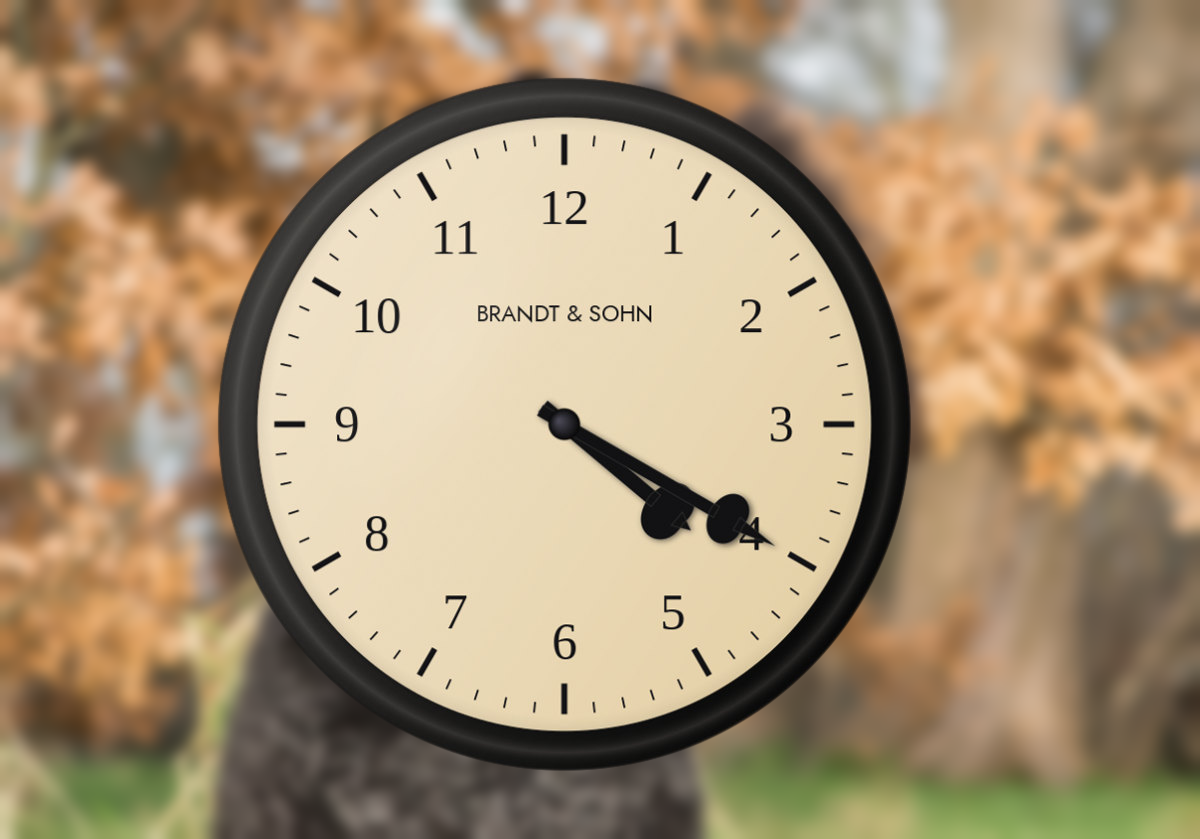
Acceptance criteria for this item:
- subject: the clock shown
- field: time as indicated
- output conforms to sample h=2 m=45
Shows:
h=4 m=20
